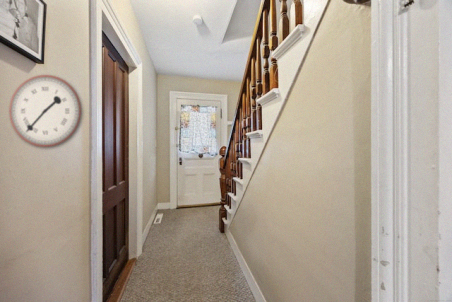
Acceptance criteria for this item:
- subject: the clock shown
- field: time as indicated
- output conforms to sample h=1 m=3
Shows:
h=1 m=37
